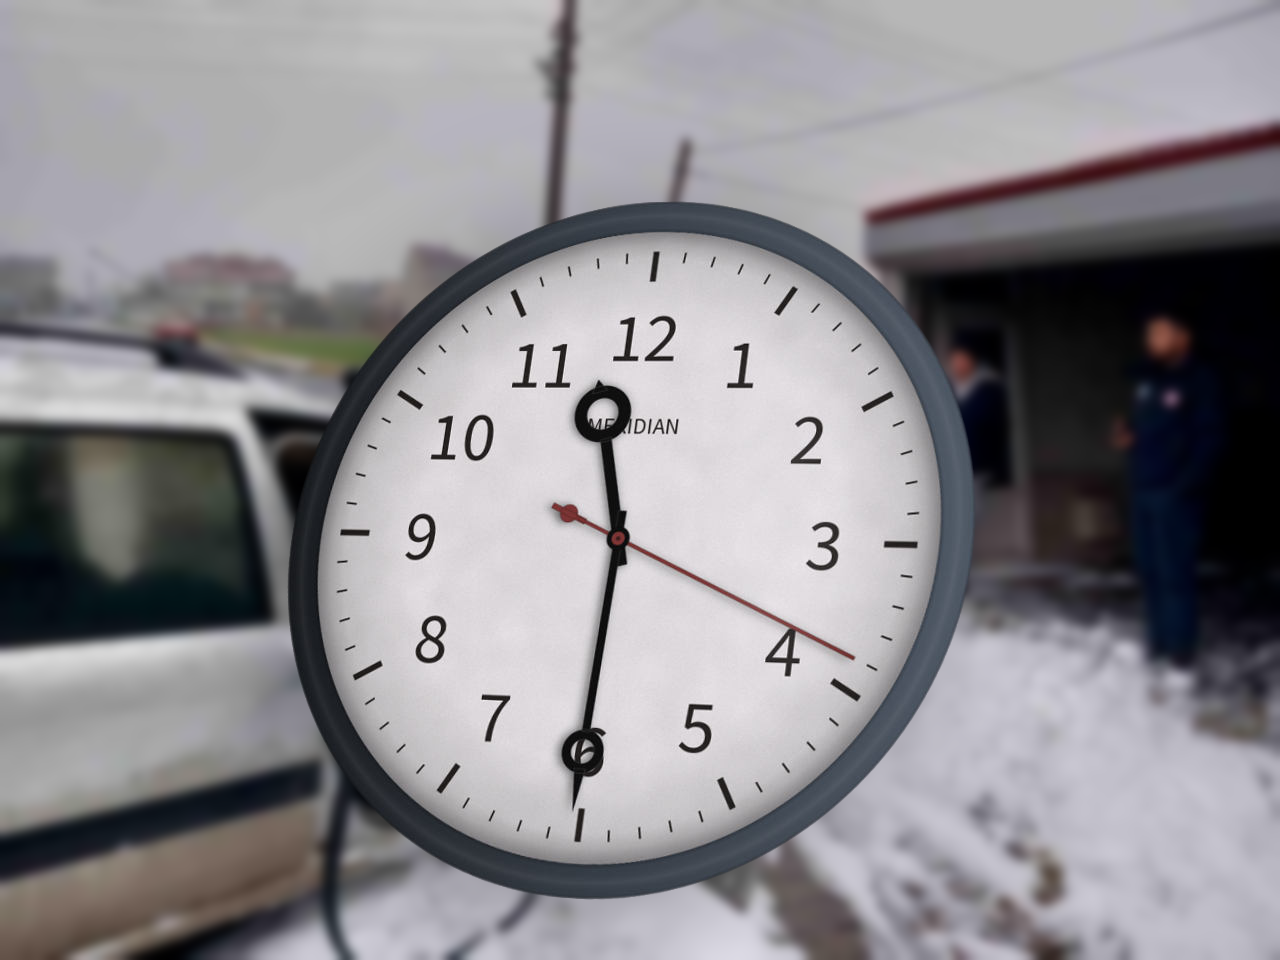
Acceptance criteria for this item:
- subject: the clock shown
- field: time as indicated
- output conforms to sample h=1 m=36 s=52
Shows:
h=11 m=30 s=19
